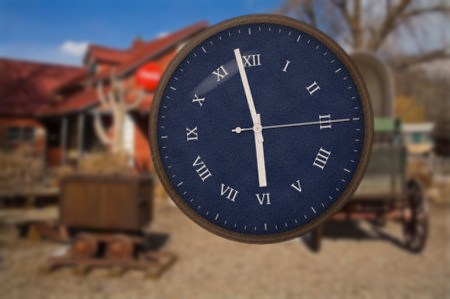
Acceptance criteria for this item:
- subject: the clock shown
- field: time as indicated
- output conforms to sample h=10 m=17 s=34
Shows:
h=5 m=58 s=15
